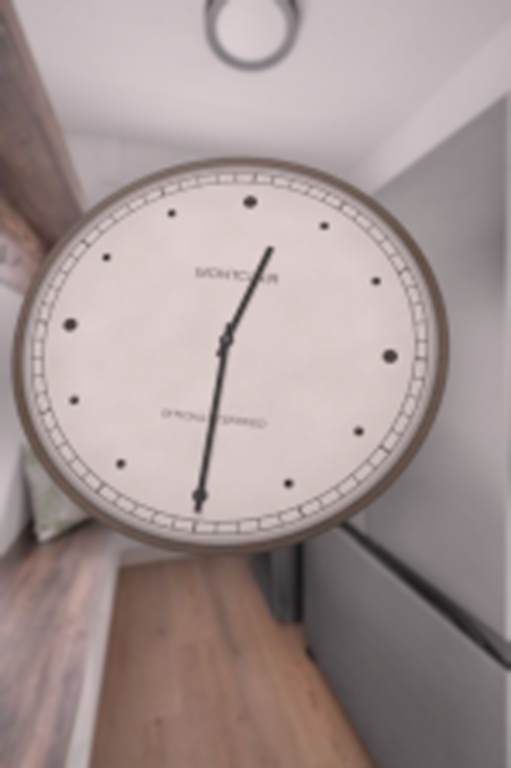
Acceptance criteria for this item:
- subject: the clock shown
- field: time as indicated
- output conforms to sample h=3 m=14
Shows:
h=12 m=30
